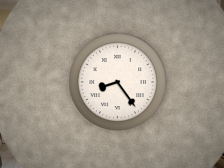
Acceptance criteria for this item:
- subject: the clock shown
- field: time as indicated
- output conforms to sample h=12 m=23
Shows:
h=8 m=24
